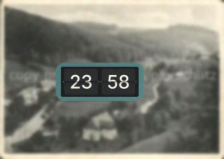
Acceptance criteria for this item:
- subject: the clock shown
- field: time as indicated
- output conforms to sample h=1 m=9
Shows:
h=23 m=58
